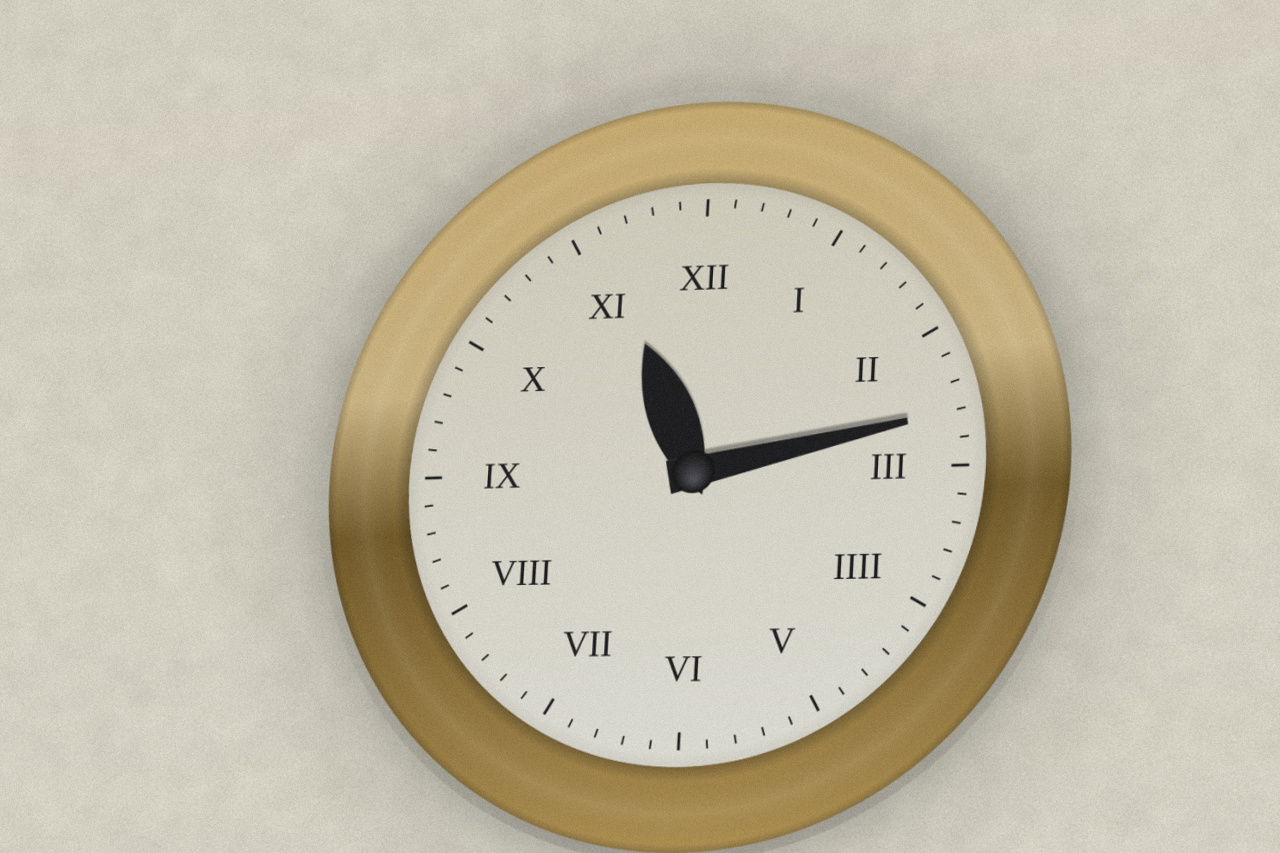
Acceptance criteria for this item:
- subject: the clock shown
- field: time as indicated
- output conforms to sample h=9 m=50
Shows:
h=11 m=13
